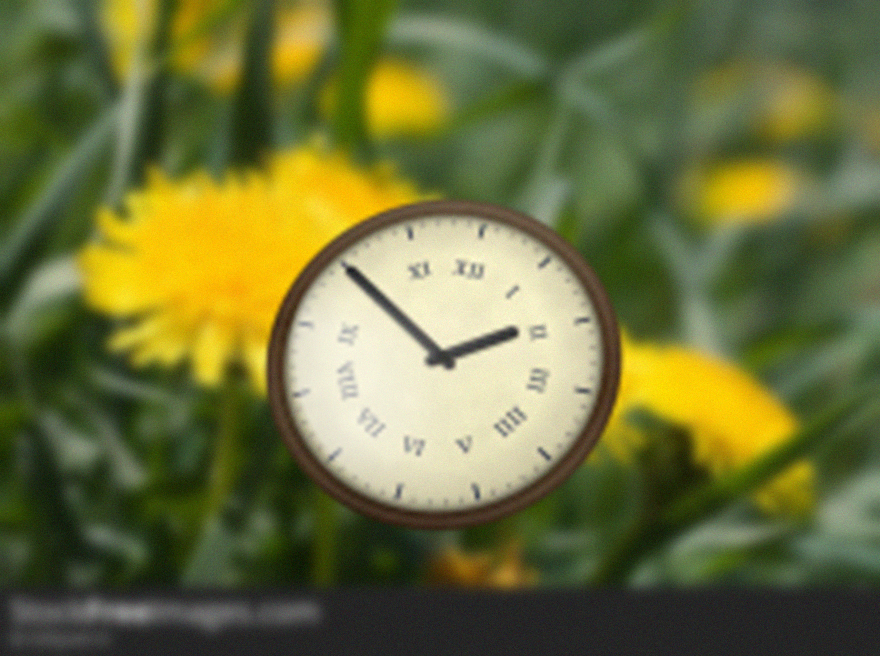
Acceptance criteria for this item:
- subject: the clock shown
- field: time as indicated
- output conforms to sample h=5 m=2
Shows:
h=1 m=50
